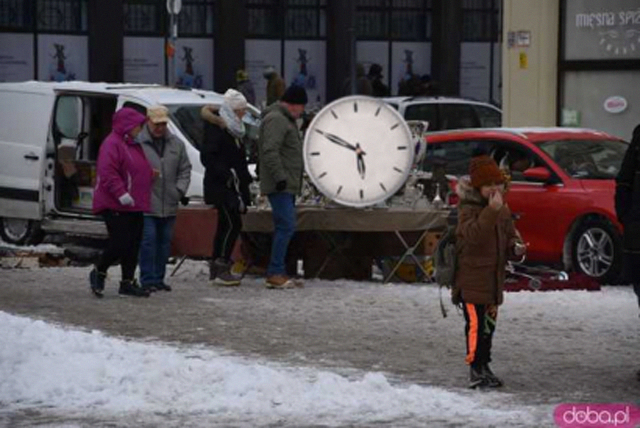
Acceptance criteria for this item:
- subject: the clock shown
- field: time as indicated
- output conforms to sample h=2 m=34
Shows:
h=5 m=50
